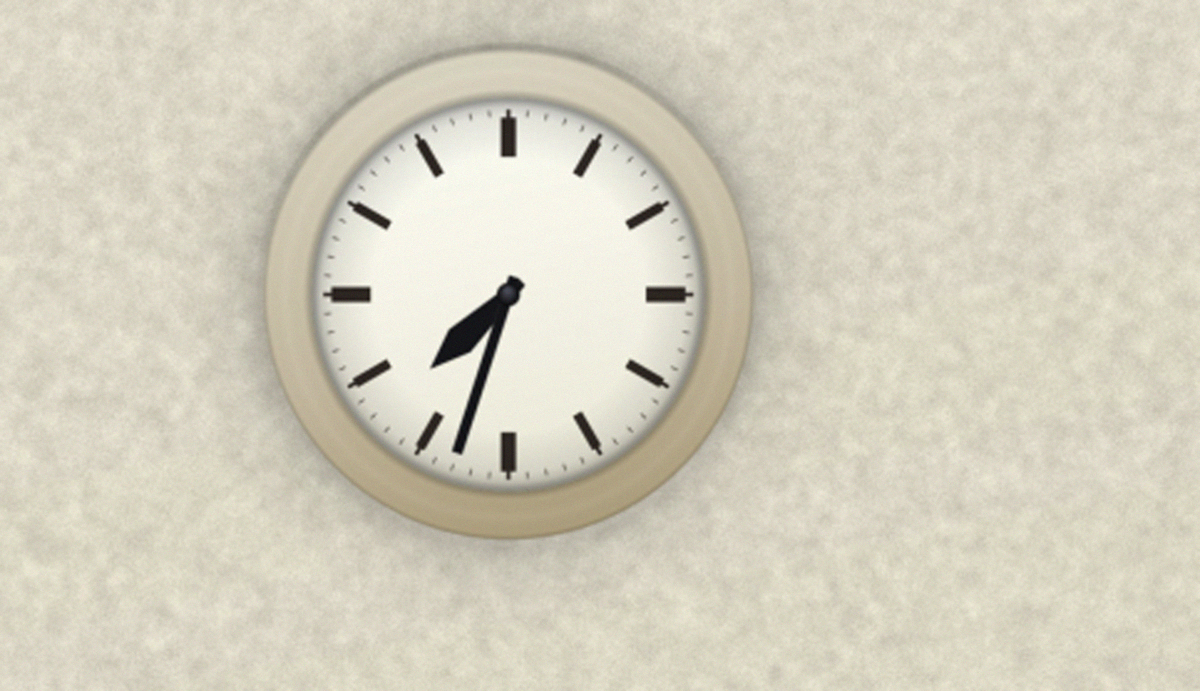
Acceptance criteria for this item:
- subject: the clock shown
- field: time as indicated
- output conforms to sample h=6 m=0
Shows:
h=7 m=33
